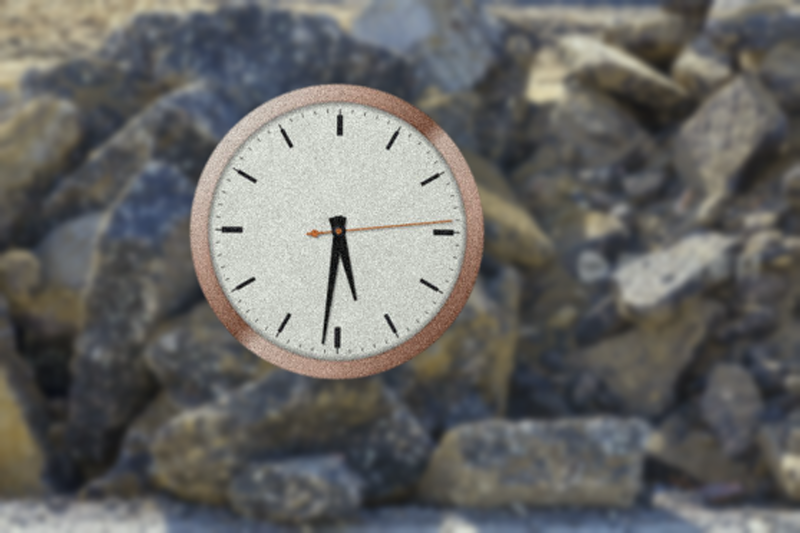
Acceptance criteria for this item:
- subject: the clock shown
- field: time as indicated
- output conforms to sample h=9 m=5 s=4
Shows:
h=5 m=31 s=14
